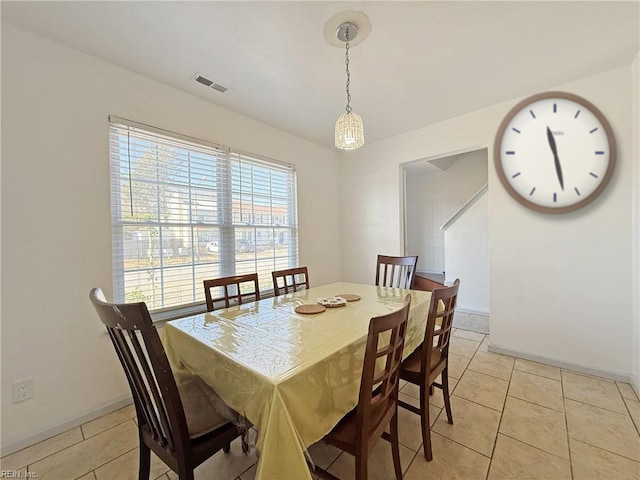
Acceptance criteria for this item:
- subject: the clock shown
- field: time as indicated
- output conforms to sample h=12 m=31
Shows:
h=11 m=28
